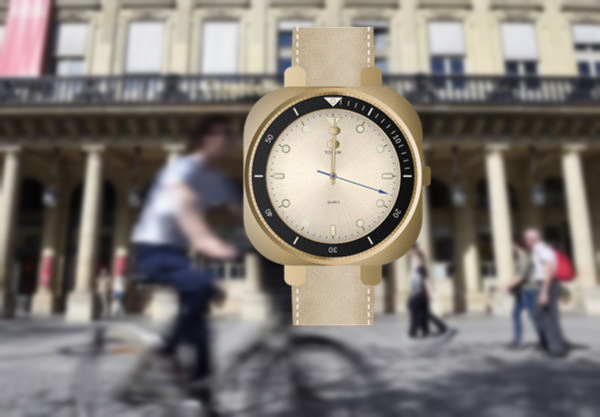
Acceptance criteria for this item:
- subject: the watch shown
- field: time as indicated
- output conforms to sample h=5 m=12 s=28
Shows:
h=12 m=0 s=18
